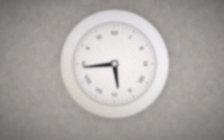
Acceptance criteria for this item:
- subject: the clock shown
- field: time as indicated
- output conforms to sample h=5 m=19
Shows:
h=5 m=44
